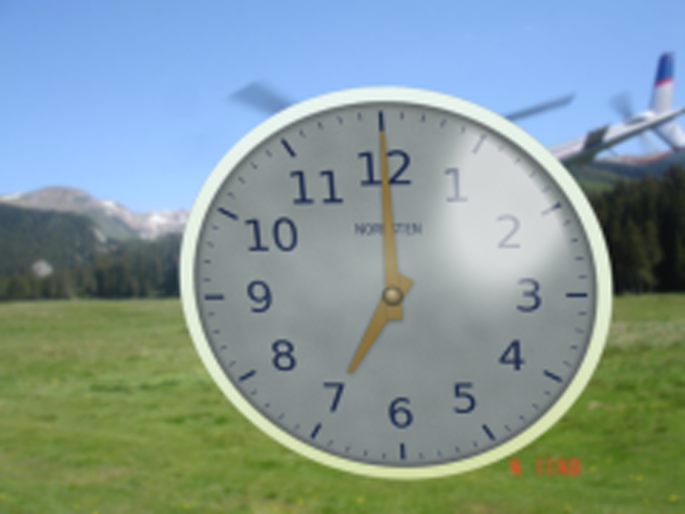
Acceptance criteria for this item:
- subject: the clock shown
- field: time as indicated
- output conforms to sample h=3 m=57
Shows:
h=7 m=0
